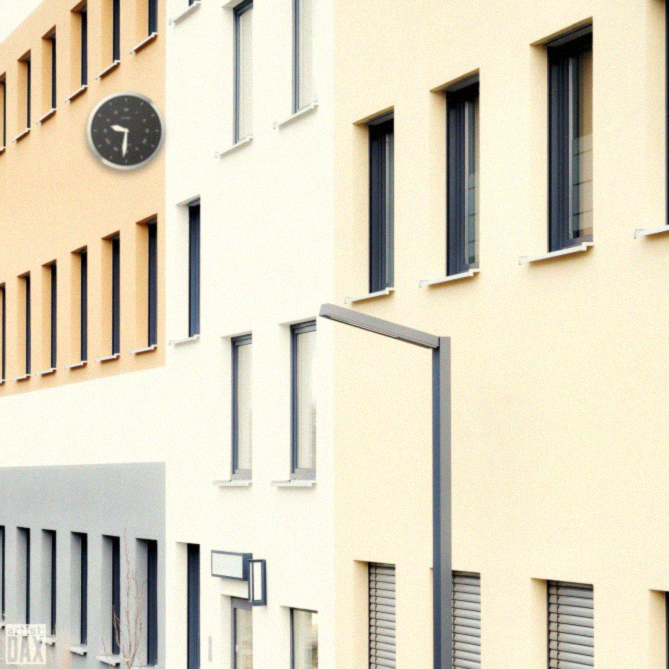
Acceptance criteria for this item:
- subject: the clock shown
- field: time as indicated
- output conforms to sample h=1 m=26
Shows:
h=9 m=31
